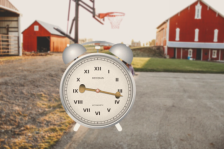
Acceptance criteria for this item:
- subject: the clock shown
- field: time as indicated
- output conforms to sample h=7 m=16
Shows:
h=9 m=17
